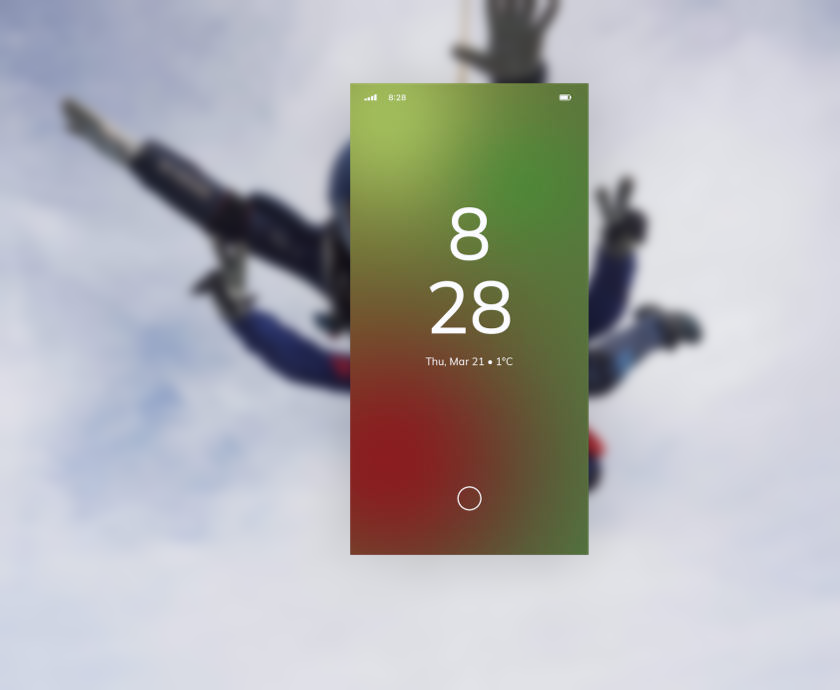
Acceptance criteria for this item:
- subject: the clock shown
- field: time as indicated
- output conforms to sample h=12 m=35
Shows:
h=8 m=28
